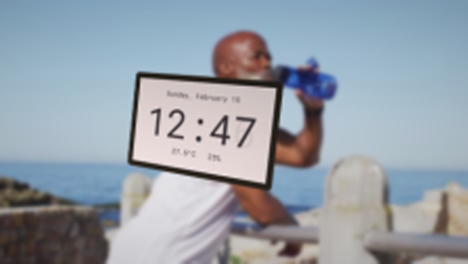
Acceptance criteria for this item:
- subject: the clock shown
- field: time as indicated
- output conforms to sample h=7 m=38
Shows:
h=12 m=47
